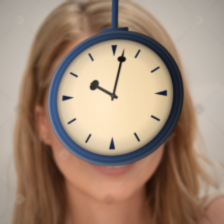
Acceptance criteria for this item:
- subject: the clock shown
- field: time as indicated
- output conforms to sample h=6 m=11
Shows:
h=10 m=2
